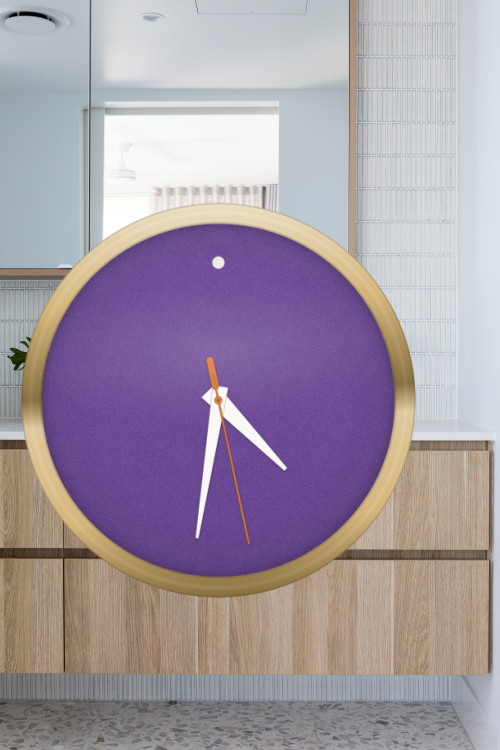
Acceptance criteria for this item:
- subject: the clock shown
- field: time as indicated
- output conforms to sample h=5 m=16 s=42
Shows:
h=4 m=31 s=28
